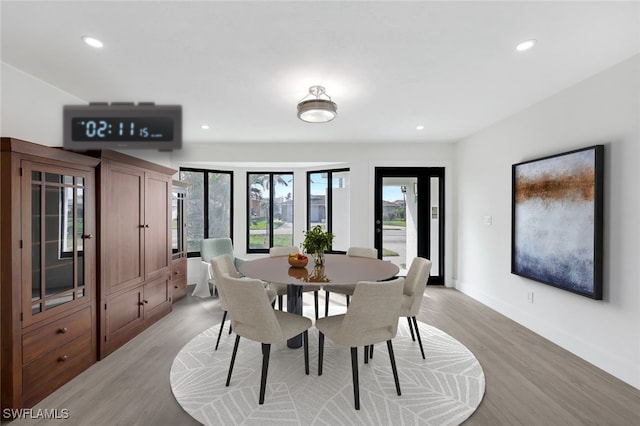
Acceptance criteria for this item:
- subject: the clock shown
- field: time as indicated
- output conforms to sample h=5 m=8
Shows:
h=2 m=11
